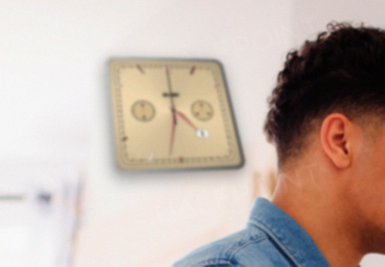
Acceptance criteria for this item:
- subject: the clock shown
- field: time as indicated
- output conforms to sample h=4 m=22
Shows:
h=4 m=32
